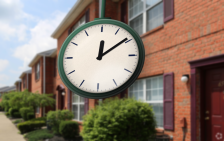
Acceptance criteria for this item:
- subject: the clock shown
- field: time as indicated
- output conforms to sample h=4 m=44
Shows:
h=12 m=9
